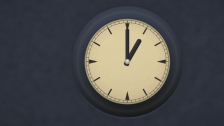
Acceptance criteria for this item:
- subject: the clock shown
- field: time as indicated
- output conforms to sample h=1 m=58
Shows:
h=1 m=0
